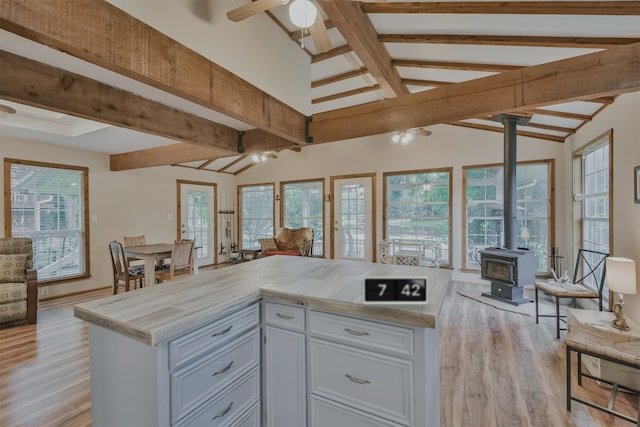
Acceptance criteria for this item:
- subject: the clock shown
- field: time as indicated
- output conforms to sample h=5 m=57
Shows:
h=7 m=42
